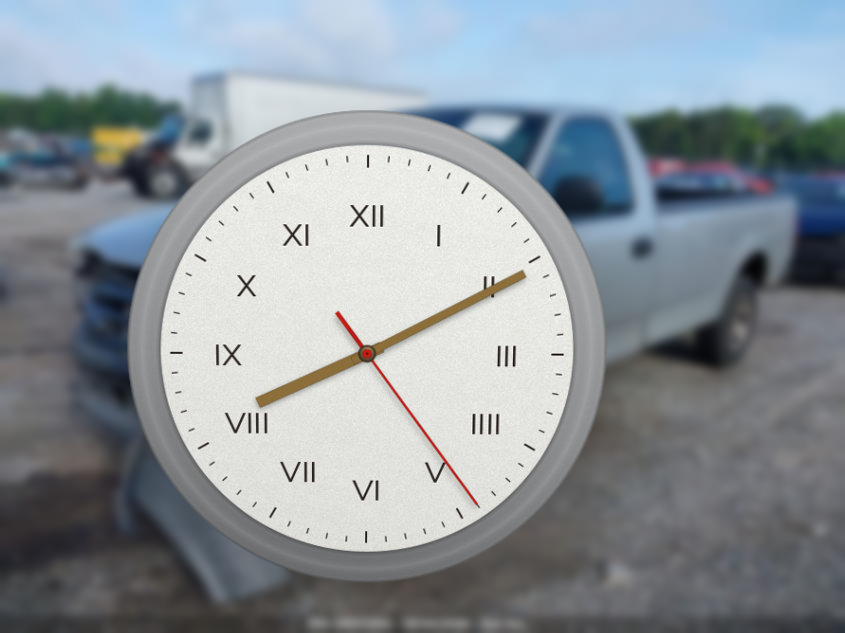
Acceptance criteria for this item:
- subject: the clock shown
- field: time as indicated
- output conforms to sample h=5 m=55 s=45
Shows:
h=8 m=10 s=24
